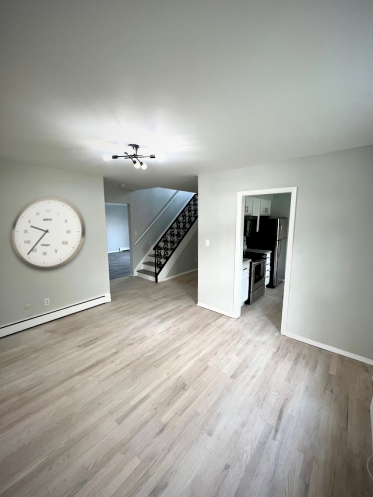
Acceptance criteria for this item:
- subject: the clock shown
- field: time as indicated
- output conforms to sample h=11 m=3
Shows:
h=9 m=36
